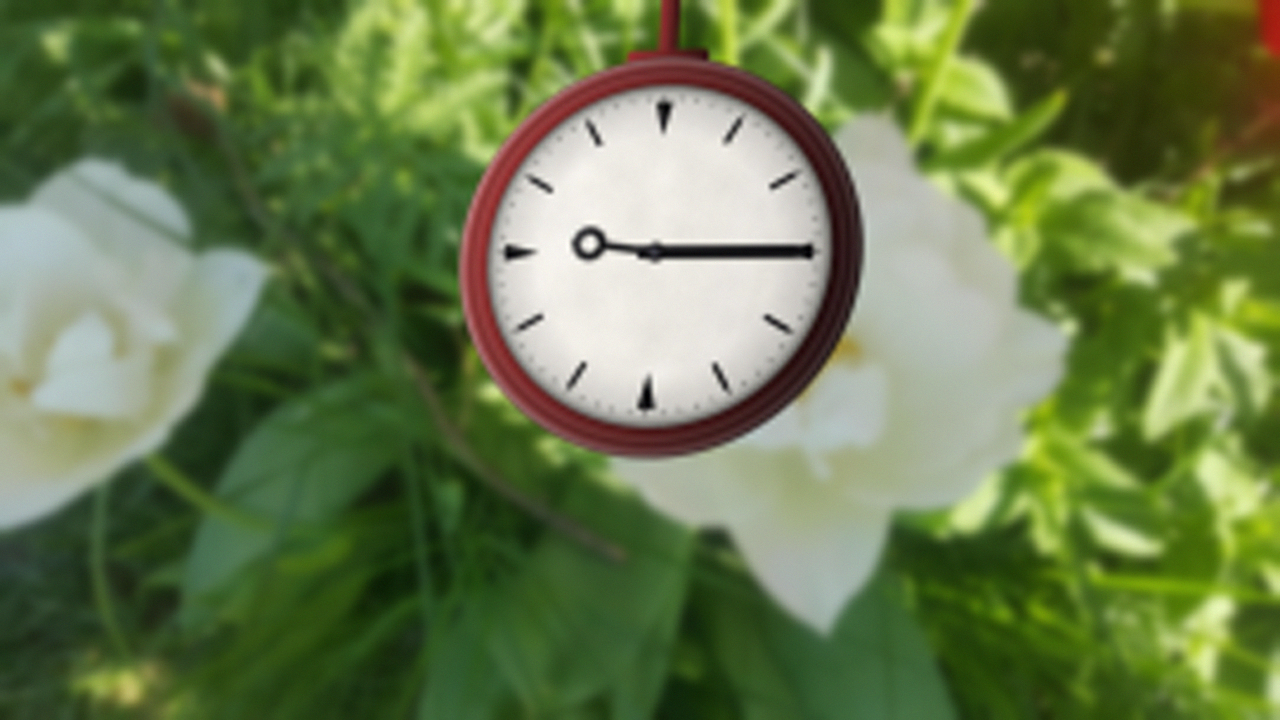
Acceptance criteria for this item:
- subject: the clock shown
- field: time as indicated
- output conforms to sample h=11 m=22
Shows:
h=9 m=15
